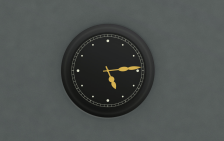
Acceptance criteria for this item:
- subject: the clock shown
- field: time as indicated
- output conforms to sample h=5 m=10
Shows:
h=5 m=14
